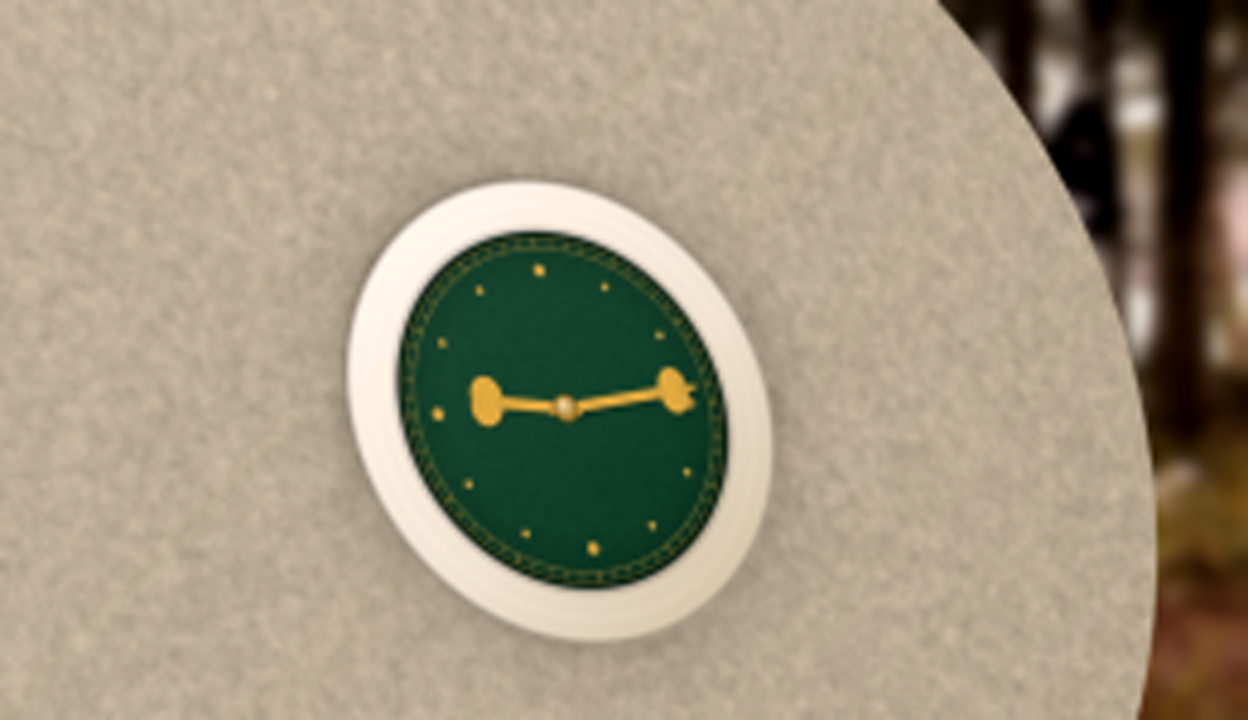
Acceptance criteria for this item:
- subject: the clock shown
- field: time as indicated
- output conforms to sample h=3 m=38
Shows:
h=9 m=14
